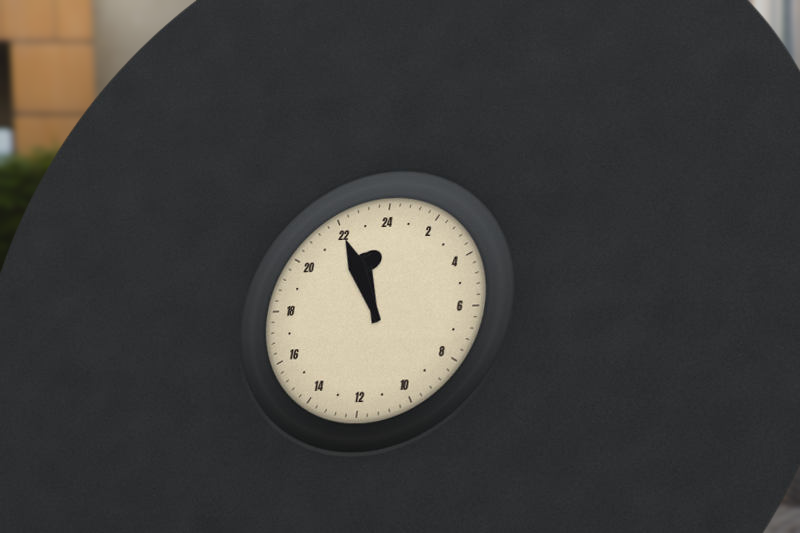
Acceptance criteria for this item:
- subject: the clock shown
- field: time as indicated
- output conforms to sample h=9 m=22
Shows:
h=22 m=55
